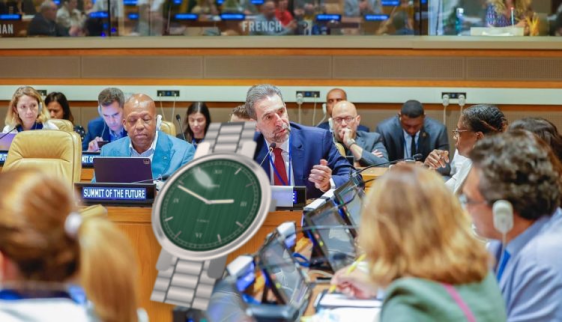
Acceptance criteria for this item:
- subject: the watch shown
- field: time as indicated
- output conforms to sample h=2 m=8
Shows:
h=2 m=49
